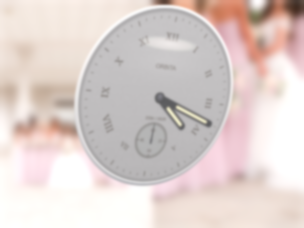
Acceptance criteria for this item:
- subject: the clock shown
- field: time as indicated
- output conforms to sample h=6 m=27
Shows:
h=4 m=18
